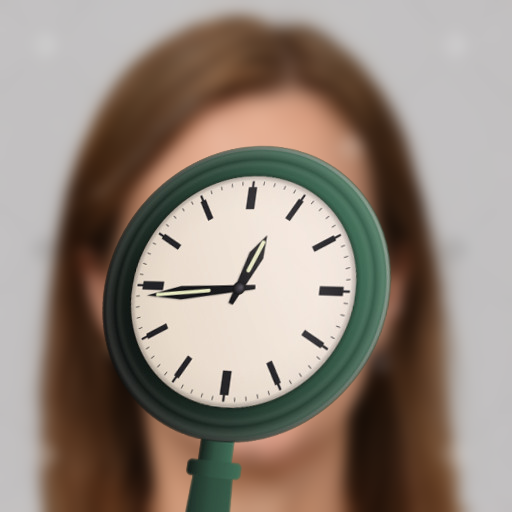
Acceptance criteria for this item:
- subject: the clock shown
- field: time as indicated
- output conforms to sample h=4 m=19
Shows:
h=12 m=44
